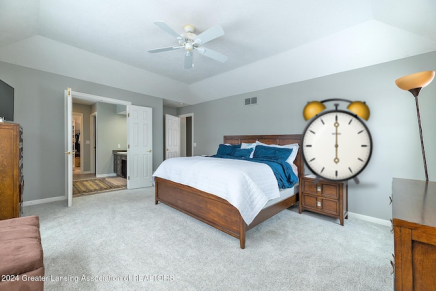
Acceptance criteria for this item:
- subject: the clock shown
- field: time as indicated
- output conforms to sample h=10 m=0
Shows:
h=6 m=0
